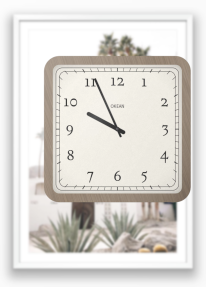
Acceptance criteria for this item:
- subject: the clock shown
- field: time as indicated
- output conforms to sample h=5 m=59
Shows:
h=9 m=56
